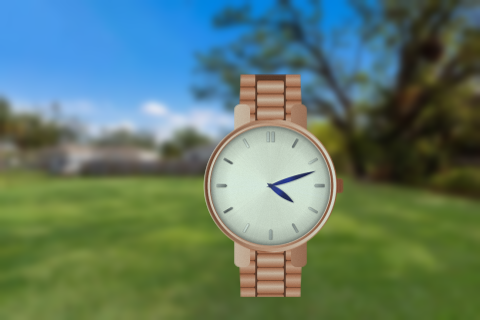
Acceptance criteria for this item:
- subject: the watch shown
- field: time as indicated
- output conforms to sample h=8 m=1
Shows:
h=4 m=12
